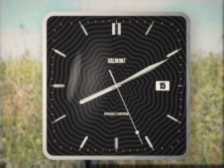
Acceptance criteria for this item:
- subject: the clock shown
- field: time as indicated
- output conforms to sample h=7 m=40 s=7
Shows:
h=8 m=10 s=26
